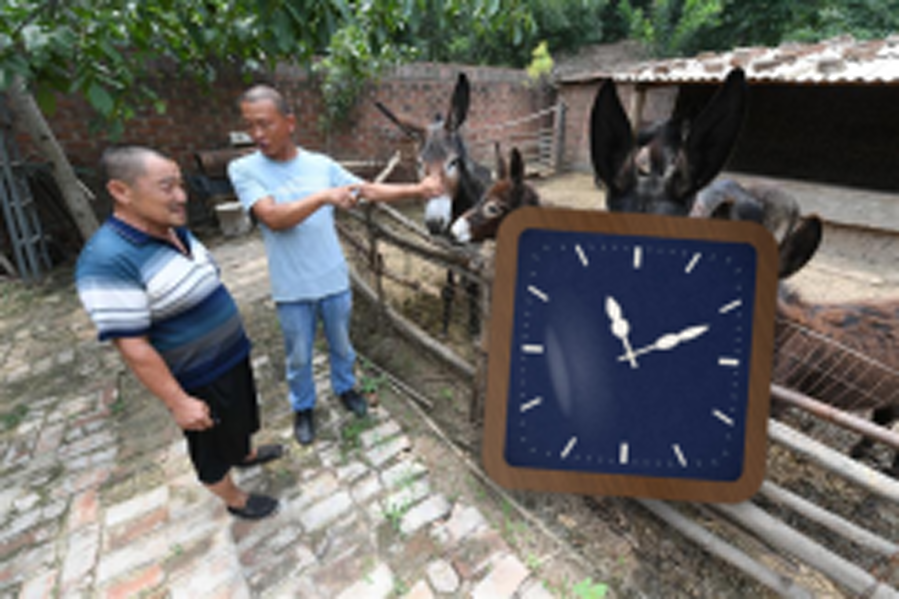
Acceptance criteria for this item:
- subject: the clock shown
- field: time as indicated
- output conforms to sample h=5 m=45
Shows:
h=11 m=11
